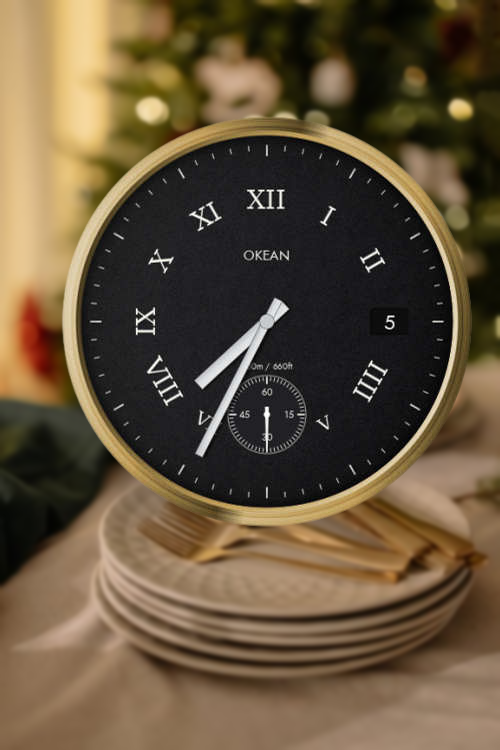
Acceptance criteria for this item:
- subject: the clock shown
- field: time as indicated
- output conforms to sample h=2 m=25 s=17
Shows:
h=7 m=34 s=30
